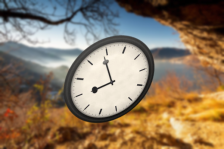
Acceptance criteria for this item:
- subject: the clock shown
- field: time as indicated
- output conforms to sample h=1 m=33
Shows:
h=7 m=54
